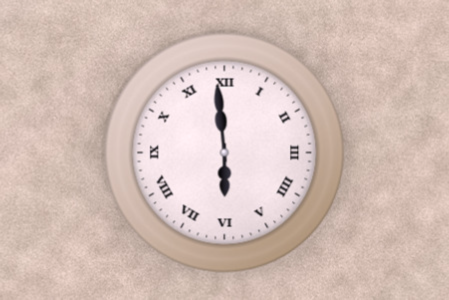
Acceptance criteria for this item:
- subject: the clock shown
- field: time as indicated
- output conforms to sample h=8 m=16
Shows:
h=5 m=59
